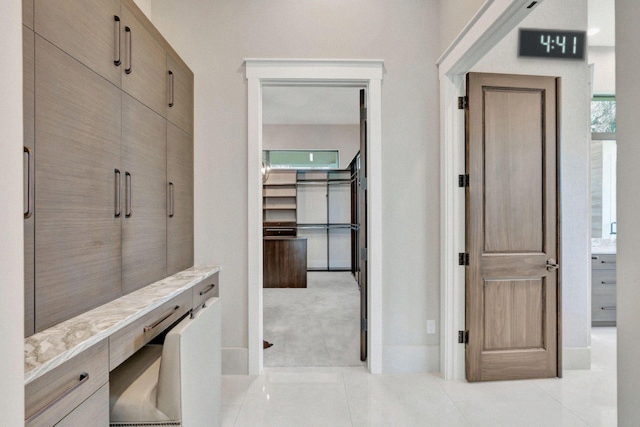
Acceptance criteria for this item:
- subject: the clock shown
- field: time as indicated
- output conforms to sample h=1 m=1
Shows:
h=4 m=41
